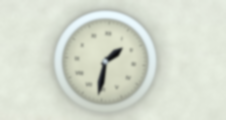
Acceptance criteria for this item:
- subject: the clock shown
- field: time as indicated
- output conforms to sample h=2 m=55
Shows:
h=1 m=31
